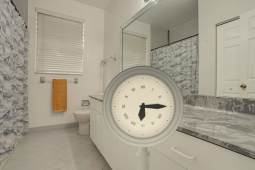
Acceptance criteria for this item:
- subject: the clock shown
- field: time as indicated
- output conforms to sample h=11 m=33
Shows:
h=6 m=15
